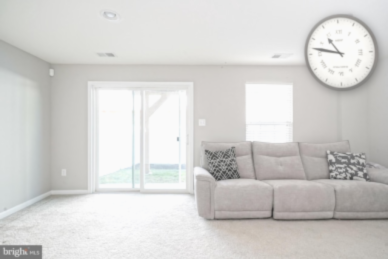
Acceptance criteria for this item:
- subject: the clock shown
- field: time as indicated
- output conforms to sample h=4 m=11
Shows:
h=10 m=47
